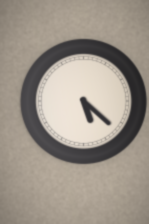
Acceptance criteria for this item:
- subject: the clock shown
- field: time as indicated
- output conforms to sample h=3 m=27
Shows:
h=5 m=22
